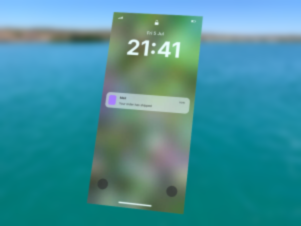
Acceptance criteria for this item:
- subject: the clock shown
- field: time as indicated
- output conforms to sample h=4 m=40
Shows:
h=21 m=41
